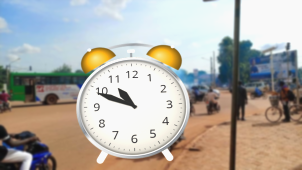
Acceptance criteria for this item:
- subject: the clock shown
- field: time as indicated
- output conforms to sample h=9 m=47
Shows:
h=10 m=49
